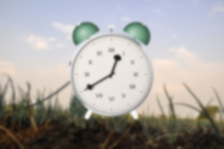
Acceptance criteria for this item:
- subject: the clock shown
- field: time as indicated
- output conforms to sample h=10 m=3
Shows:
h=12 m=40
